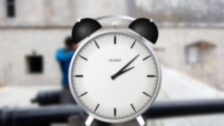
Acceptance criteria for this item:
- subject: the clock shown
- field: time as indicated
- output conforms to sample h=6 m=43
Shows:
h=2 m=8
